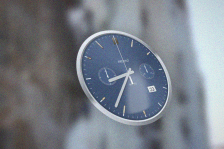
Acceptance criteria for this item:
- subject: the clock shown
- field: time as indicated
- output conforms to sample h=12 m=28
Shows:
h=8 m=37
